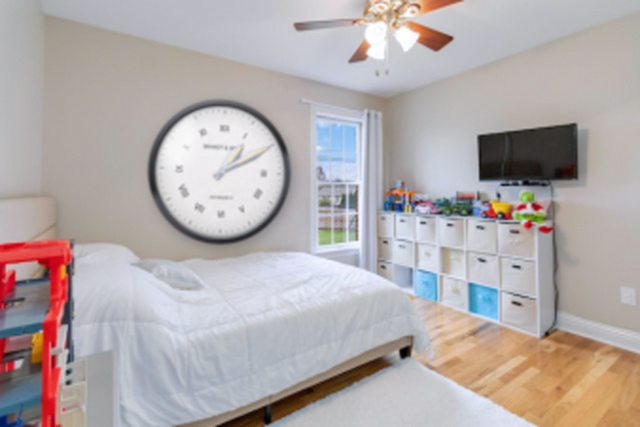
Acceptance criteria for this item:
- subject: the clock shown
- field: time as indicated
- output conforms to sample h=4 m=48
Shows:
h=1 m=10
